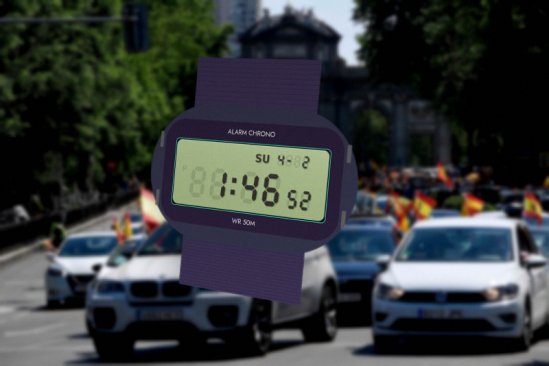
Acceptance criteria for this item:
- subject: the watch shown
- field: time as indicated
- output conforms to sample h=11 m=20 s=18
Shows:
h=1 m=46 s=52
